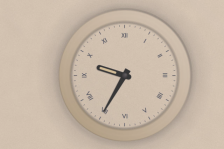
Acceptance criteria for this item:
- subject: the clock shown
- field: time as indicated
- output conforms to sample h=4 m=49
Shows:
h=9 m=35
